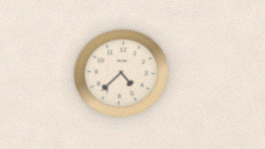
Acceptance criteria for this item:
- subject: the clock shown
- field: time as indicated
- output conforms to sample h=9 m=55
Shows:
h=4 m=37
